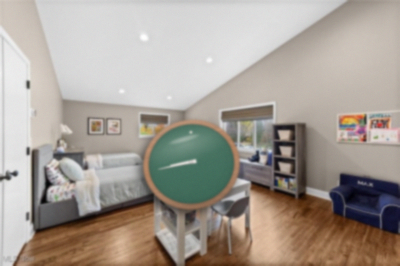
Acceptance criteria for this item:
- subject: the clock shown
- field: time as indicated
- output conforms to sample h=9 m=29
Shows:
h=8 m=43
